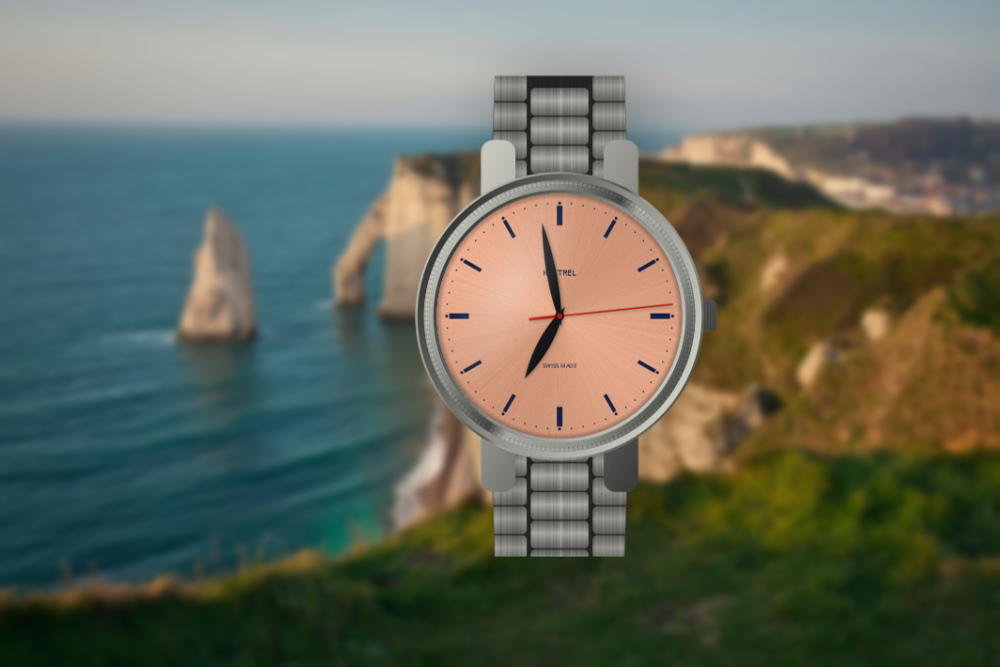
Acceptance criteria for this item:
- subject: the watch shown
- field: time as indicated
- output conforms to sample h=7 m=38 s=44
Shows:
h=6 m=58 s=14
